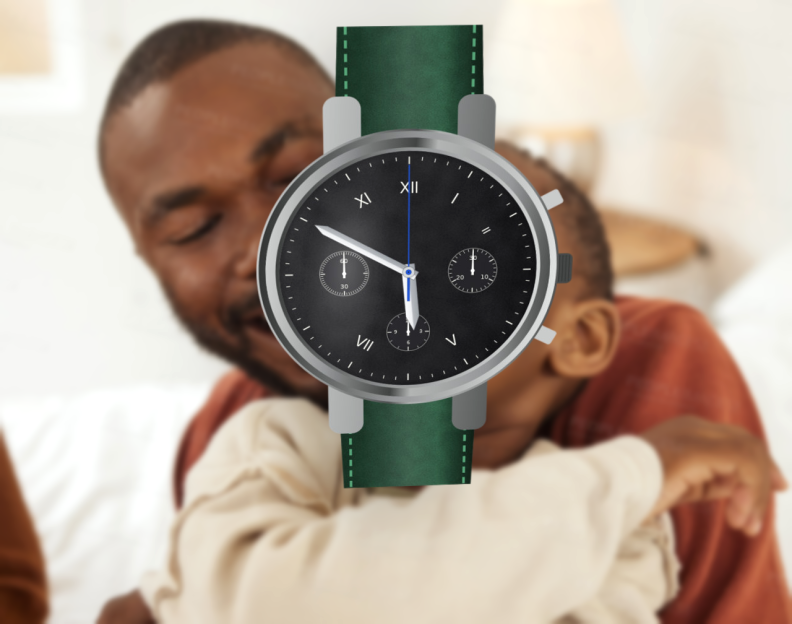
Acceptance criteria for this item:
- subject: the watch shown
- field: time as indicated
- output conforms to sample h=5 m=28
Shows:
h=5 m=50
